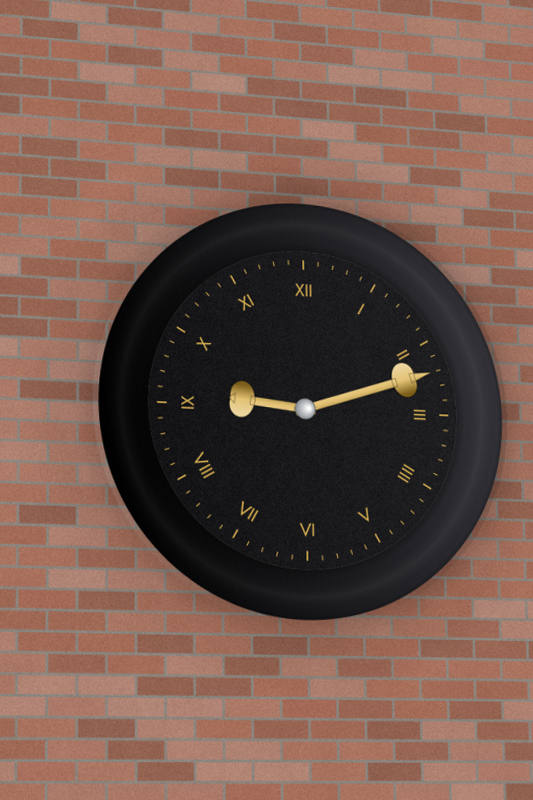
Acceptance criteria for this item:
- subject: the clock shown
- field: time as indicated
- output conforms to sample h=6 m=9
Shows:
h=9 m=12
